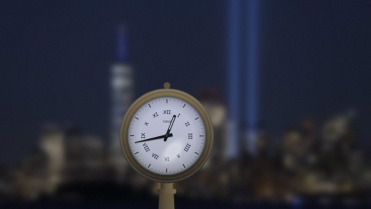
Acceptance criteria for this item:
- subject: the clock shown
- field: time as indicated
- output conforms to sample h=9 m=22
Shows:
h=12 m=43
